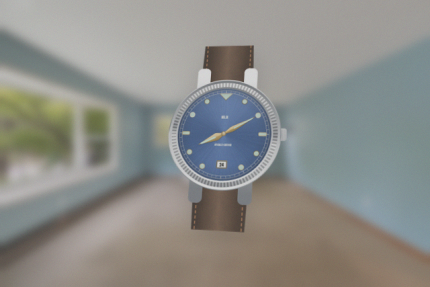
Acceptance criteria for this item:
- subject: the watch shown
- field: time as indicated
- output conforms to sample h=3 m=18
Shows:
h=8 m=10
